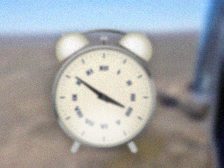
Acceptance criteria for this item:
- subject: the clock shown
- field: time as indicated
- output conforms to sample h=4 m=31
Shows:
h=3 m=51
